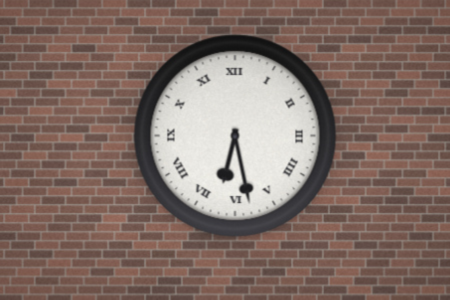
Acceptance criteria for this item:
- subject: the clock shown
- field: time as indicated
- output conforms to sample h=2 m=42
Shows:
h=6 m=28
